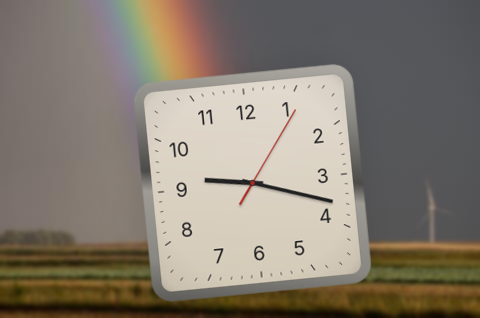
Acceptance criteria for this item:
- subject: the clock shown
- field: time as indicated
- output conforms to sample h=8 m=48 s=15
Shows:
h=9 m=18 s=6
